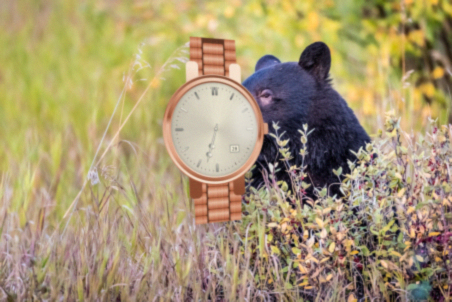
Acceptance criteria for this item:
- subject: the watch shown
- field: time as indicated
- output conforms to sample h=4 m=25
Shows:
h=6 m=33
